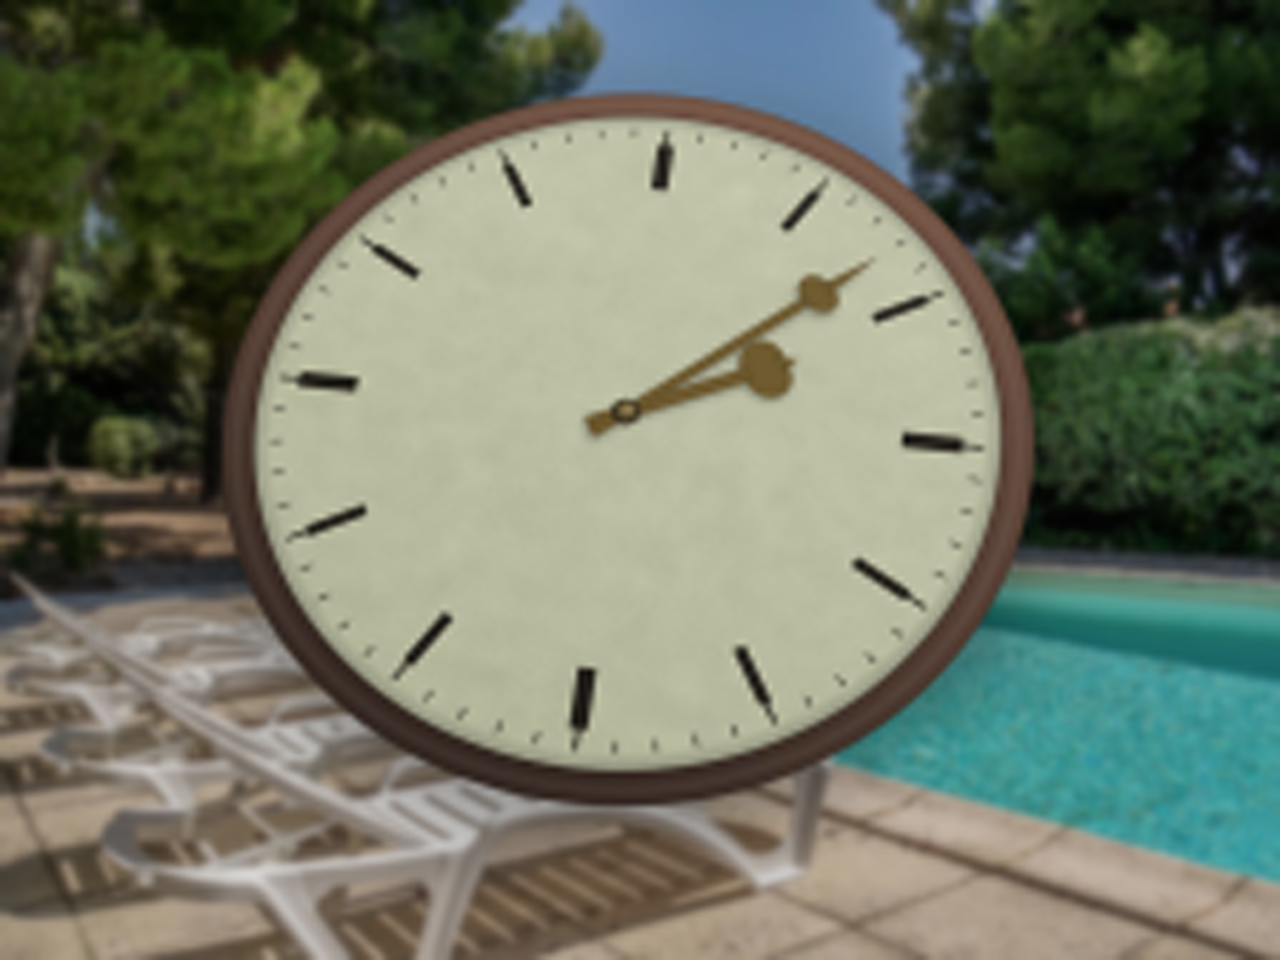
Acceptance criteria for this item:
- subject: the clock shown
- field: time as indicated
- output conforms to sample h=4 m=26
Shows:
h=2 m=8
